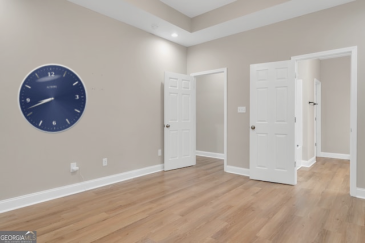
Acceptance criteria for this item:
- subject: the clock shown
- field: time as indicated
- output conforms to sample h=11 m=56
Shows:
h=8 m=42
